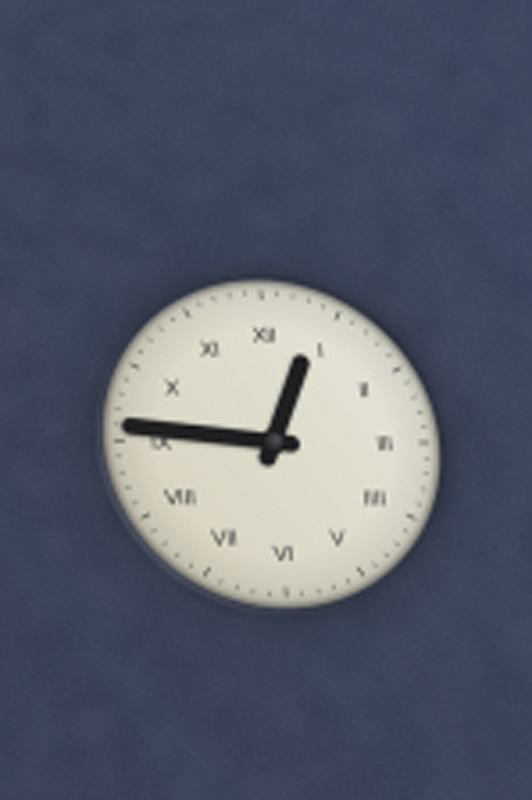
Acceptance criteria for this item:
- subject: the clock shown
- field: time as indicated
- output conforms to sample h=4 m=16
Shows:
h=12 m=46
